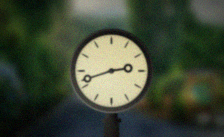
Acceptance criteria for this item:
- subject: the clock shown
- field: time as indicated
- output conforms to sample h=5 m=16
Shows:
h=2 m=42
